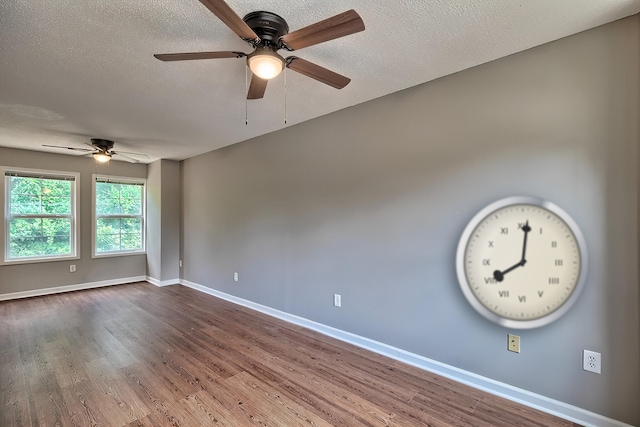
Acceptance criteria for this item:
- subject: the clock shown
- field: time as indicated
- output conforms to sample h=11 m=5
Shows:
h=8 m=1
